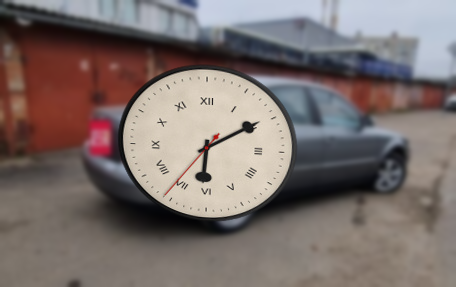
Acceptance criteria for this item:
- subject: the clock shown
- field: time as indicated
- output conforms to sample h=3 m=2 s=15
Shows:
h=6 m=9 s=36
